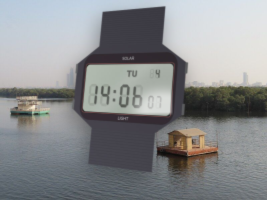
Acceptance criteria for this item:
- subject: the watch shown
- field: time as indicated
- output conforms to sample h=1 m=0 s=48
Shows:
h=14 m=6 s=7
